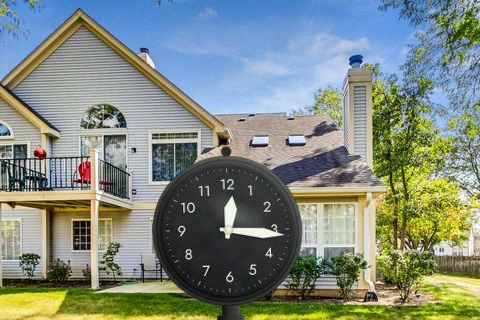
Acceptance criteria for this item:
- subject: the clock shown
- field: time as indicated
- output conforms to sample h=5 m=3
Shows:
h=12 m=16
